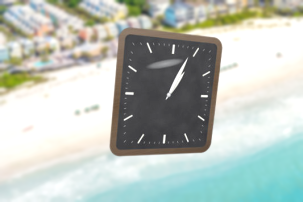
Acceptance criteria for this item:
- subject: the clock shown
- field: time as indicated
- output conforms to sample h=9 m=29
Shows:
h=1 m=4
